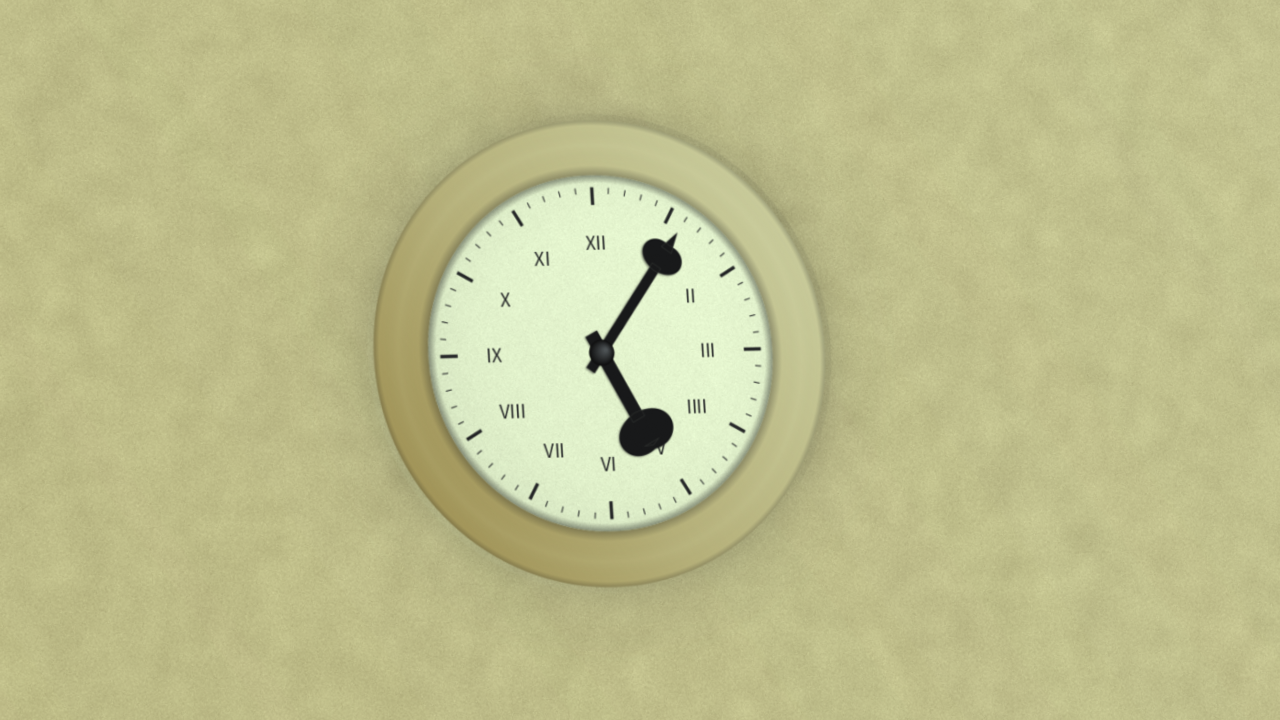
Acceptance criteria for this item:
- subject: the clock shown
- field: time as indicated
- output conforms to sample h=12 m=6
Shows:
h=5 m=6
